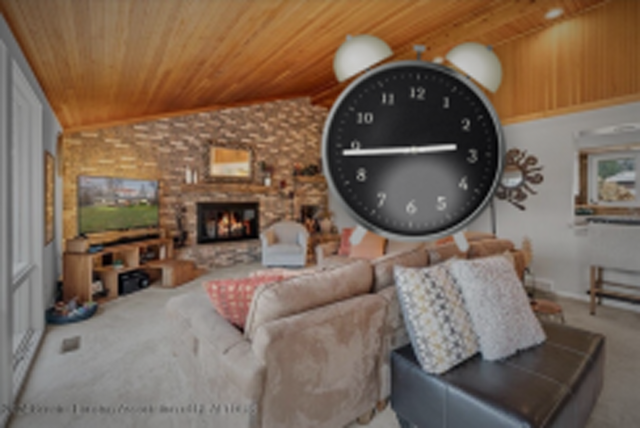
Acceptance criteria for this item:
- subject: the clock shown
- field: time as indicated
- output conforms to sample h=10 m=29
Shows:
h=2 m=44
